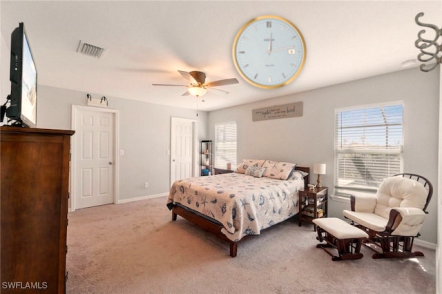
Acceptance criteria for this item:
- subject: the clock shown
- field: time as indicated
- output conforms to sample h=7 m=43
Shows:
h=12 m=13
